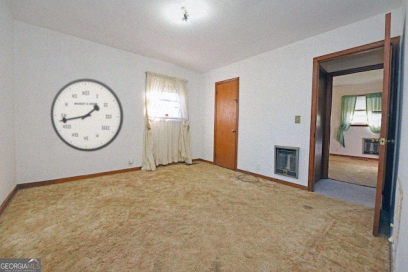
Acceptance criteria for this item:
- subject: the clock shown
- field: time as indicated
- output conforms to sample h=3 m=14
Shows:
h=1 m=43
